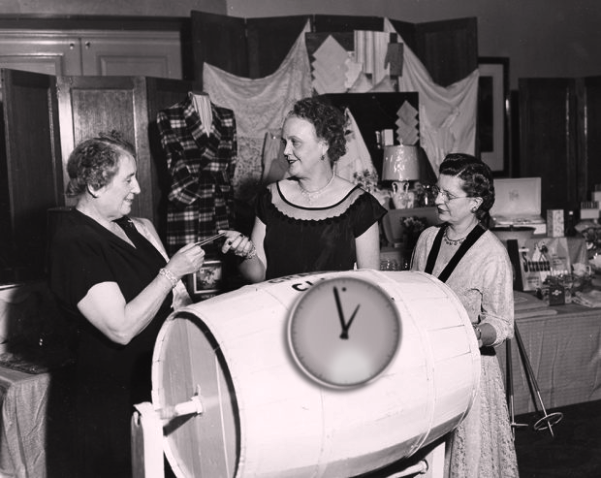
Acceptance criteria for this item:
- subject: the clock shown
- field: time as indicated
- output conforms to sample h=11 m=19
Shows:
h=12 m=58
